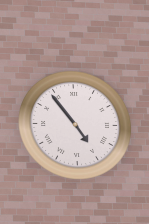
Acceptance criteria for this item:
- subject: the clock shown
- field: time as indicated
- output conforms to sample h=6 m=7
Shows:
h=4 m=54
